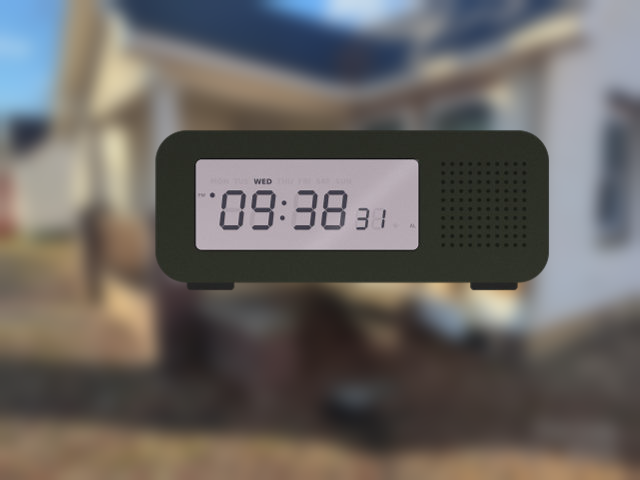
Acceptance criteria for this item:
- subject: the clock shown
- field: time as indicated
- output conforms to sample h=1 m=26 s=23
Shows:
h=9 m=38 s=31
